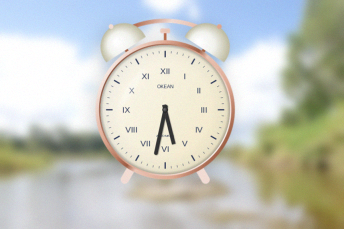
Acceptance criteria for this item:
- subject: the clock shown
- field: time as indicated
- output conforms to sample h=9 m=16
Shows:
h=5 m=32
